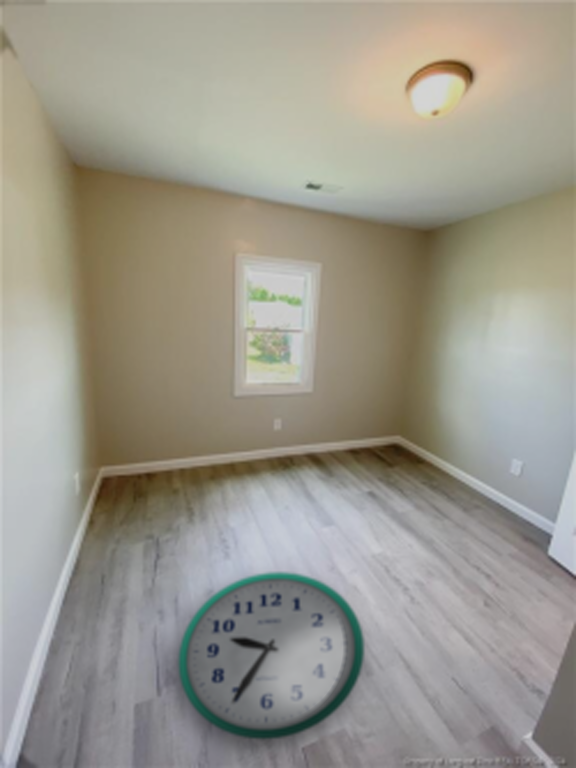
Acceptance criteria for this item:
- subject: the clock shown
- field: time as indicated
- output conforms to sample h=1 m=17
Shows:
h=9 m=35
